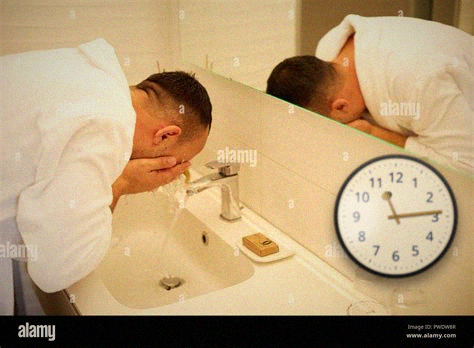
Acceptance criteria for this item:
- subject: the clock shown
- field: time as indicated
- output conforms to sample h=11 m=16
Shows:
h=11 m=14
